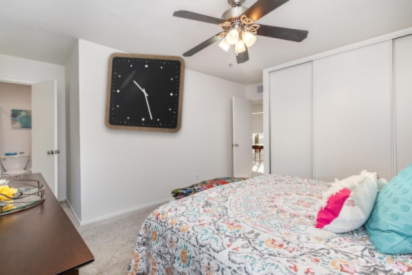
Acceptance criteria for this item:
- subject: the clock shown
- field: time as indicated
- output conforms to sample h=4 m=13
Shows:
h=10 m=27
